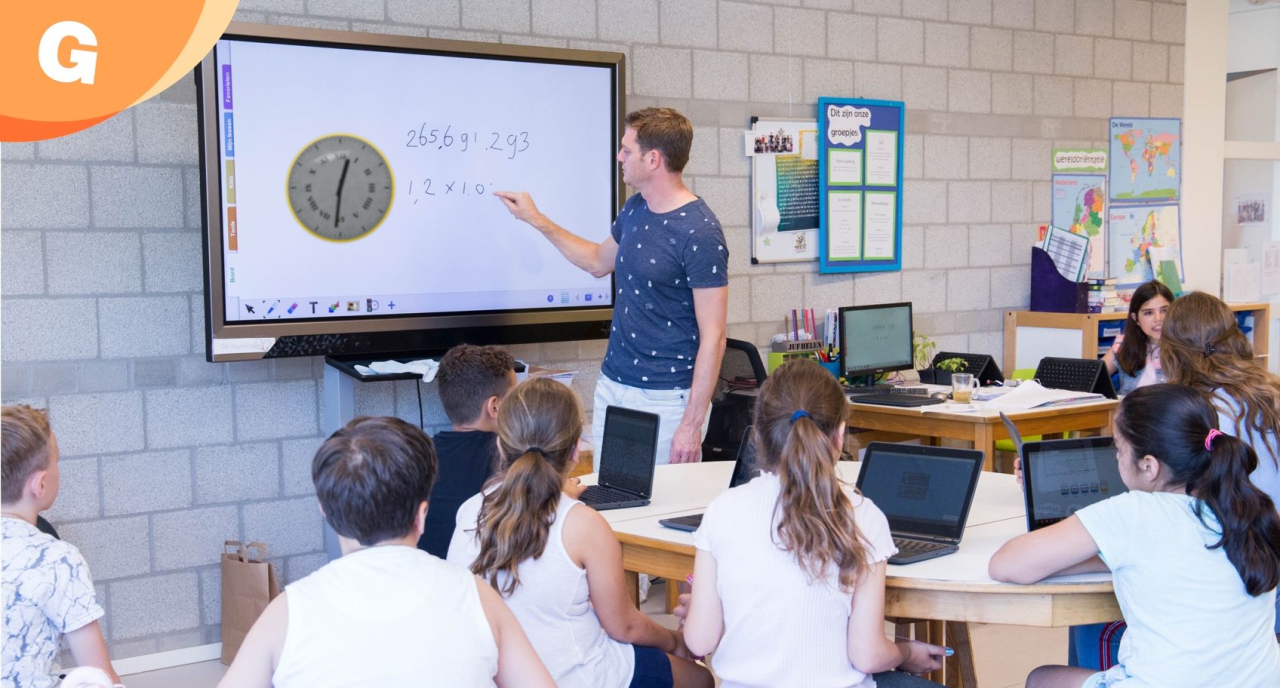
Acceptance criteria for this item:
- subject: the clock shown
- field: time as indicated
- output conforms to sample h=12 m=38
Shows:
h=12 m=31
